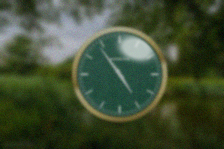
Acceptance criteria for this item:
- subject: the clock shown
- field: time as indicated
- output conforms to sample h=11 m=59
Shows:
h=4 m=54
